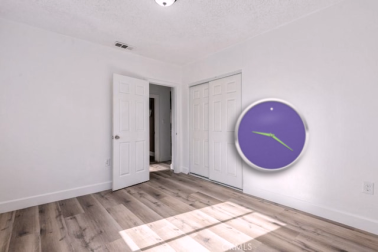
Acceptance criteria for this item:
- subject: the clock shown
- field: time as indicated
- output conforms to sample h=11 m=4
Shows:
h=9 m=21
